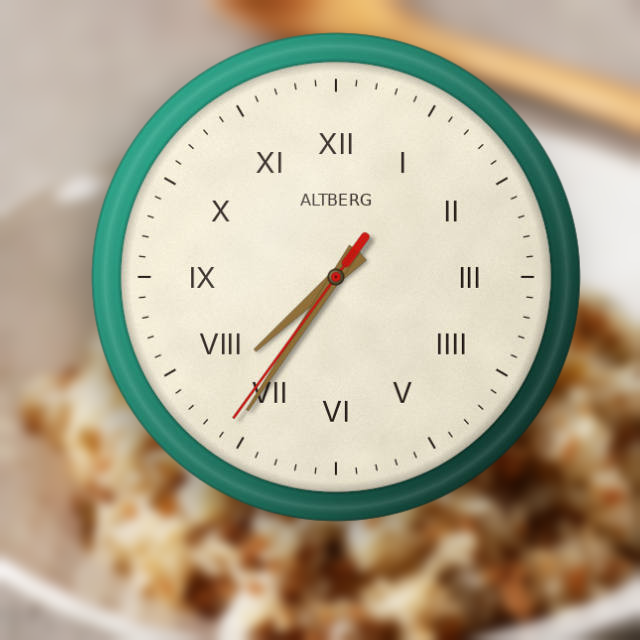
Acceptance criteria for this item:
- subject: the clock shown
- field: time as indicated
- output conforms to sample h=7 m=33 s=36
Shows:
h=7 m=35 s=36
